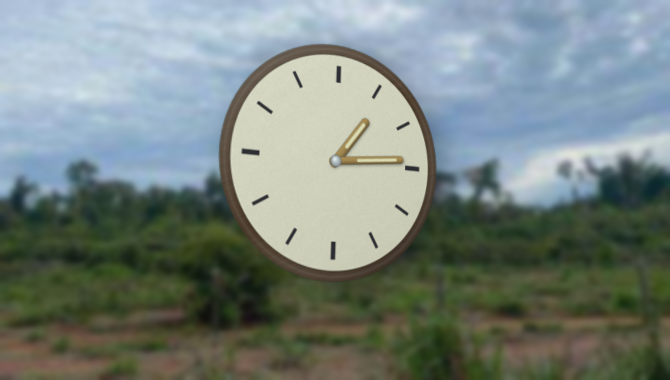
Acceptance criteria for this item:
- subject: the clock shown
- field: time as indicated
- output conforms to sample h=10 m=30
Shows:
h=1 m=14
